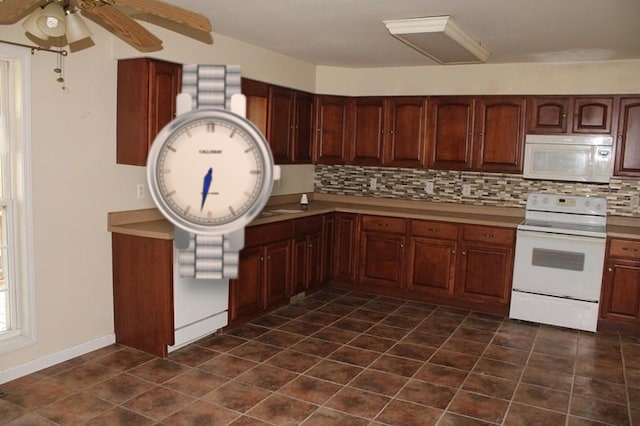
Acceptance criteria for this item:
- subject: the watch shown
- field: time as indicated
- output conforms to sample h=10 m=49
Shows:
h=6 m=32
